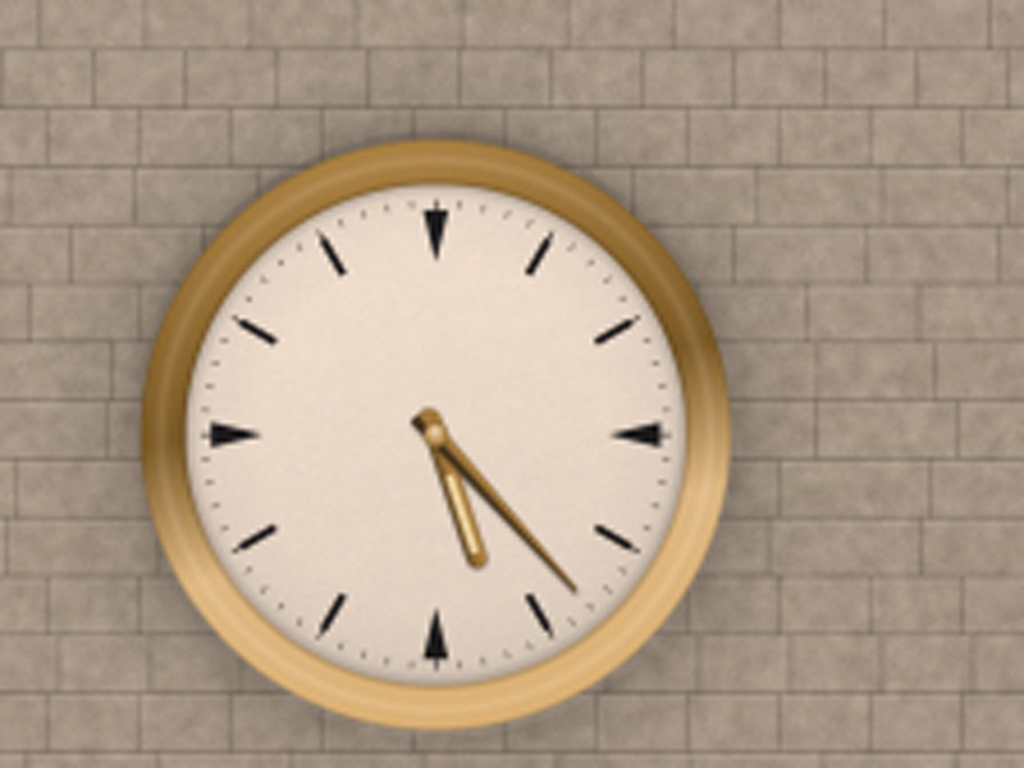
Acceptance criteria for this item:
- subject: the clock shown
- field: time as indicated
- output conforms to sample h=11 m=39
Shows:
h=5 m=23
